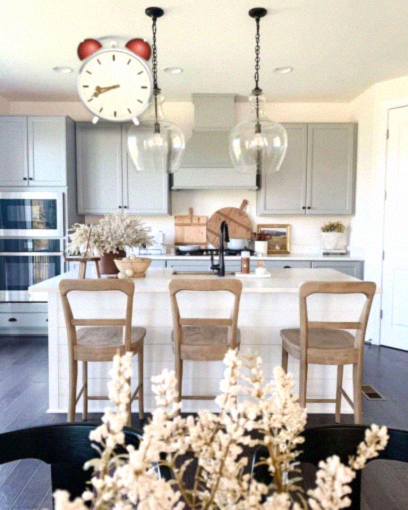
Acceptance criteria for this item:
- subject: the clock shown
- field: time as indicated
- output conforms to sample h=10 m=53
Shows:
h=8 m=41
